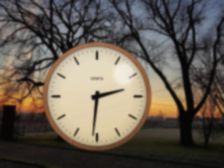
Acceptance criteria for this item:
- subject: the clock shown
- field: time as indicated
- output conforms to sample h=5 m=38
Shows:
h=2 m=31
